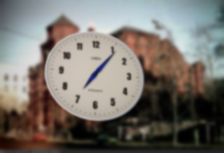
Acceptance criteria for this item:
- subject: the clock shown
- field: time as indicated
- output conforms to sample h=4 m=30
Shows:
h=7 m=6
